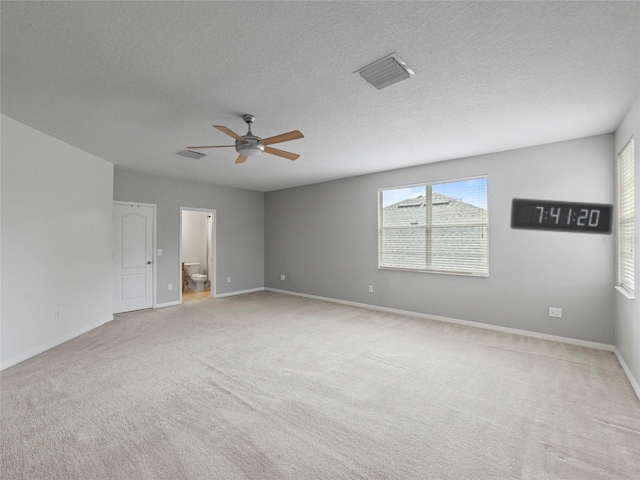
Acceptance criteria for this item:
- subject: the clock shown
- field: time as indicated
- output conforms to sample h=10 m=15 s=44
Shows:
h=7 m=41 s=20
